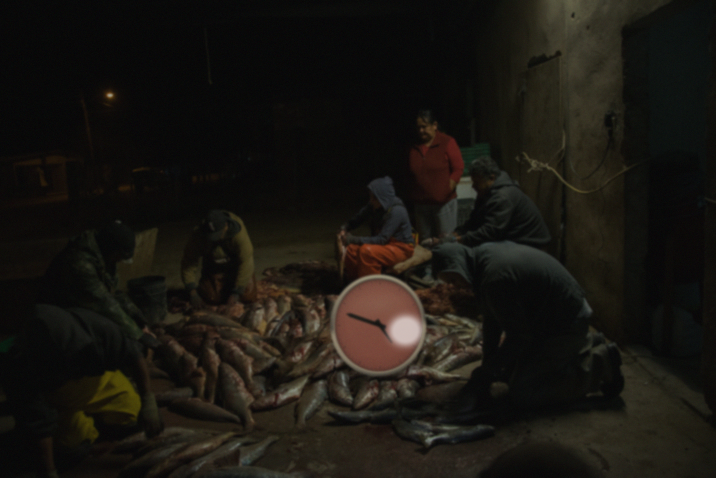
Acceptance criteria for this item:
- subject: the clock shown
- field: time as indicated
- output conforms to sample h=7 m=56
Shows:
h=4 m=48
